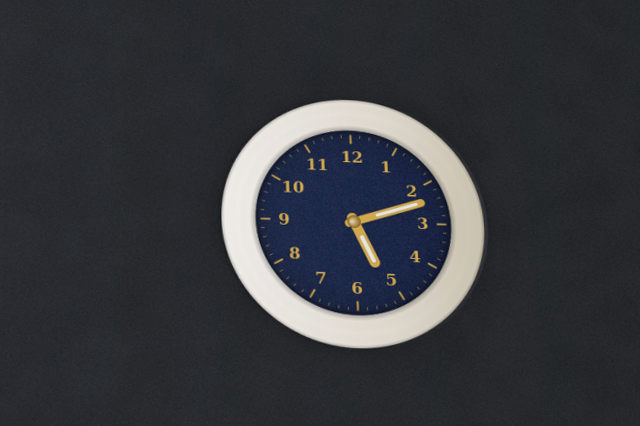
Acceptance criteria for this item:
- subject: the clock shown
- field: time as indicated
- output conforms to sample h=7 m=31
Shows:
h=5 m=12
